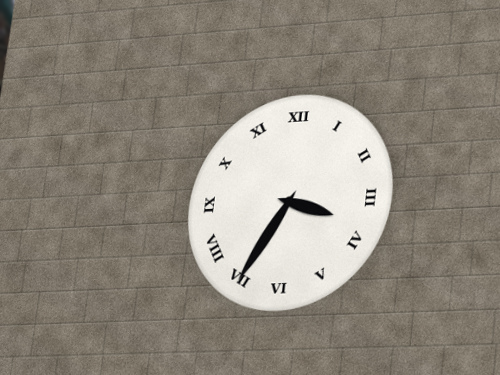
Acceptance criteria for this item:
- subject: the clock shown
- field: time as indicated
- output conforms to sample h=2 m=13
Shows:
h=3 m=35
